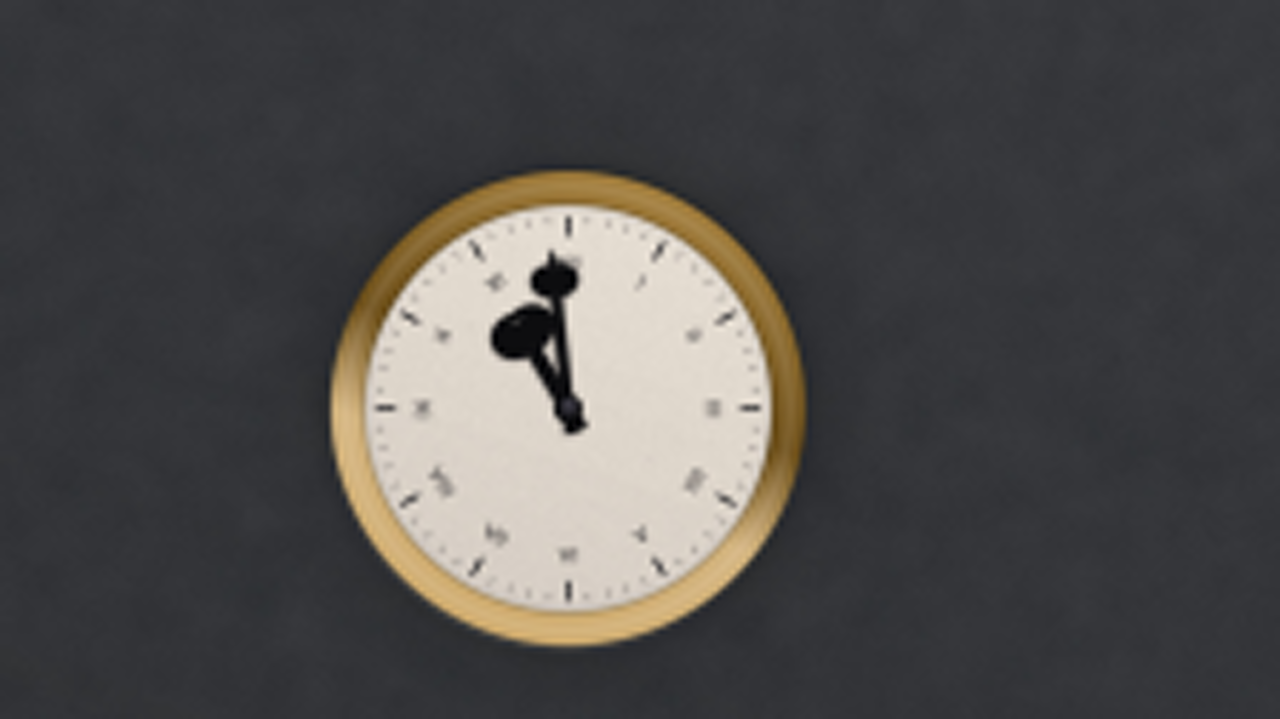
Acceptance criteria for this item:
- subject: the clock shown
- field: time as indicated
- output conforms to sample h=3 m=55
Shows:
h=10 m=59
